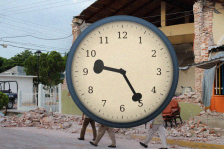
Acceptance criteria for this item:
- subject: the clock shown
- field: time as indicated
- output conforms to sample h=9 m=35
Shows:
h=9 m=25
